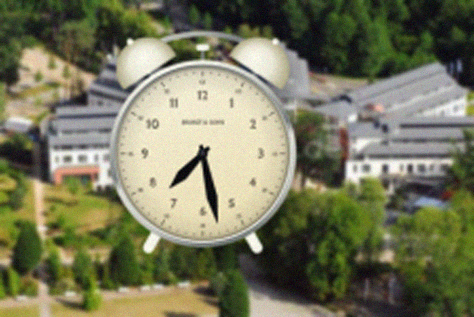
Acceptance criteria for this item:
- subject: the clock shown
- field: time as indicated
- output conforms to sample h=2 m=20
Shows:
h=7 m=28
